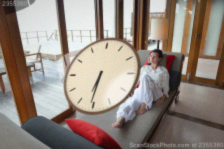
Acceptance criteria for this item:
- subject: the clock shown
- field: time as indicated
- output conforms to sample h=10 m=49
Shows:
h=6 m=31
